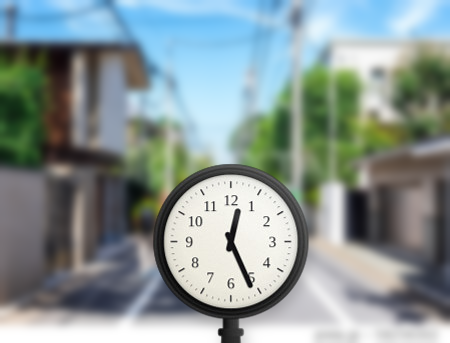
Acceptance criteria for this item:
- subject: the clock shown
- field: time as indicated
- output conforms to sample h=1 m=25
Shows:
h=12 m=26
